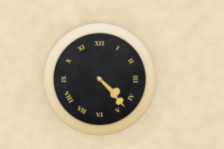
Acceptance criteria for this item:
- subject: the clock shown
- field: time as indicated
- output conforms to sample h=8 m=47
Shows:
h=4 m=23
